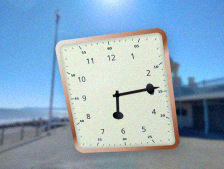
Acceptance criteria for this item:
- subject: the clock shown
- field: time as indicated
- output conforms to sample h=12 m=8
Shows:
h=6 m=14
